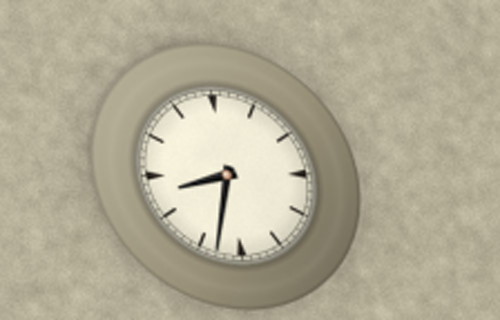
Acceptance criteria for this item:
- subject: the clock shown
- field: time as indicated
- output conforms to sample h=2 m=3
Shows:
h=8 m=33
